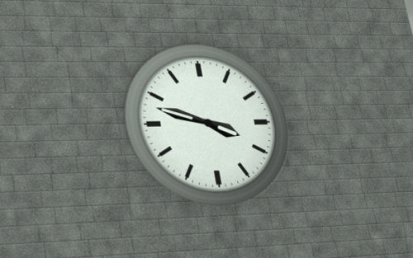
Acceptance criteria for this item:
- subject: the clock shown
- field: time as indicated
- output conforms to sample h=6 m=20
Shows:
h=3 m=48
